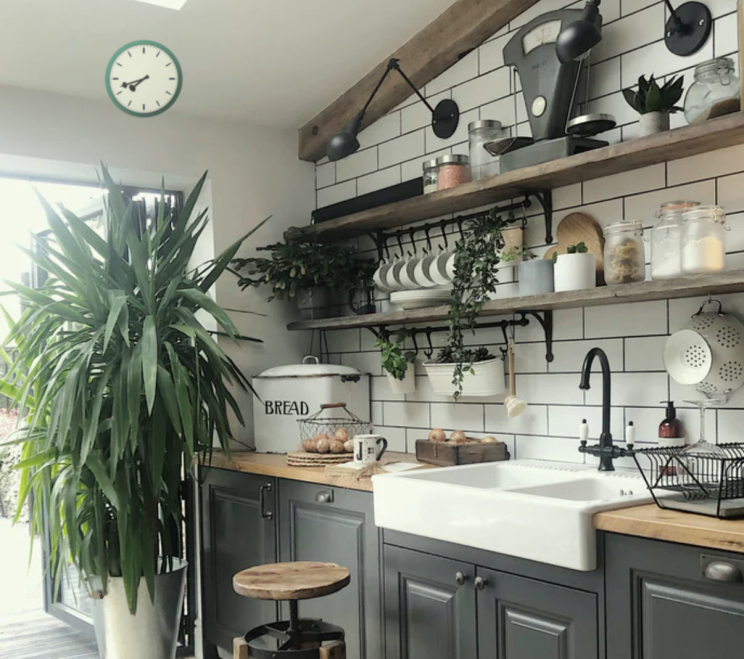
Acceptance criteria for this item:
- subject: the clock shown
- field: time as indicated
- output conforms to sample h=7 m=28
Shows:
h=7 m=42
